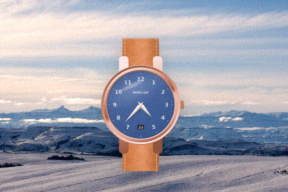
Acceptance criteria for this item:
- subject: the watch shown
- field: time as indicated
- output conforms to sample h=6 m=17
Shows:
h=4 m=37
